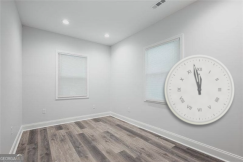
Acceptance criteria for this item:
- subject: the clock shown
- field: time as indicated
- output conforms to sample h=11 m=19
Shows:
h=11 m=58
